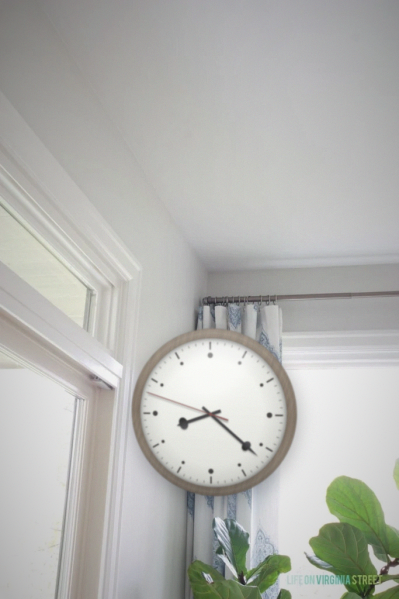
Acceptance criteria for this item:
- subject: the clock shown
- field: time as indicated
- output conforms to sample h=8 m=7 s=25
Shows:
h=8 m=21 s=48
